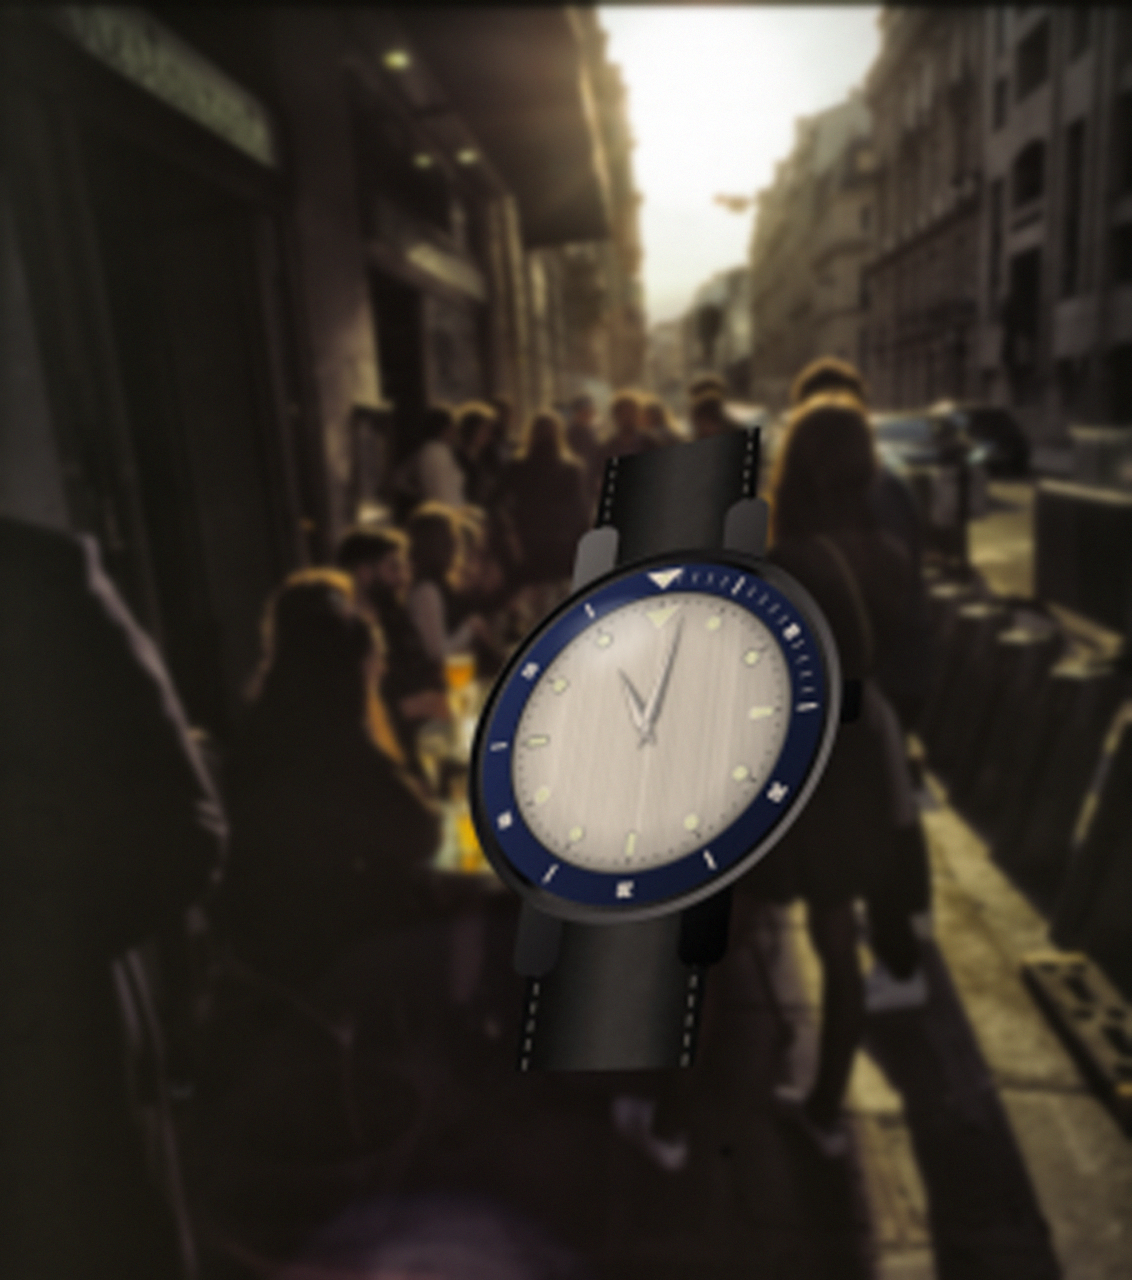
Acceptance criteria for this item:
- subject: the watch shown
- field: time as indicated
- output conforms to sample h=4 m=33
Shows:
h=11 m=2
